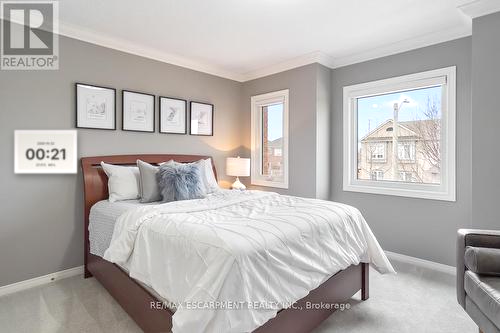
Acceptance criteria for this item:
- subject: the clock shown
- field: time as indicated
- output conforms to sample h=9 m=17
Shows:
h=0 m=21
